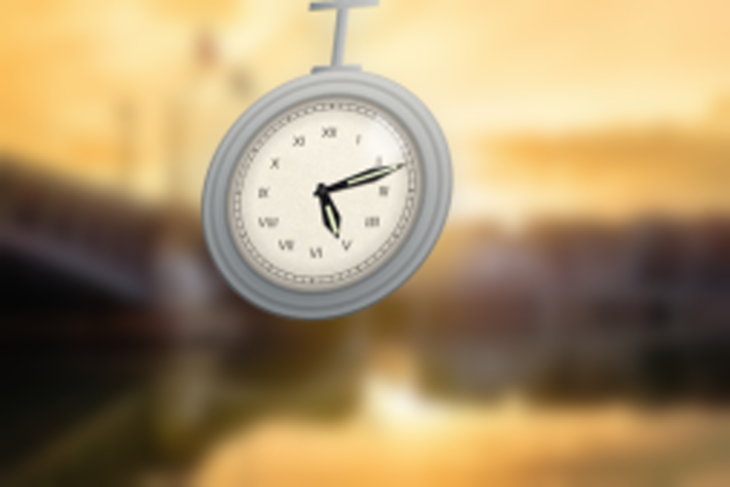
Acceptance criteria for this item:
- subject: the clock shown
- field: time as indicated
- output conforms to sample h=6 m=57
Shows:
h=5 m=12
